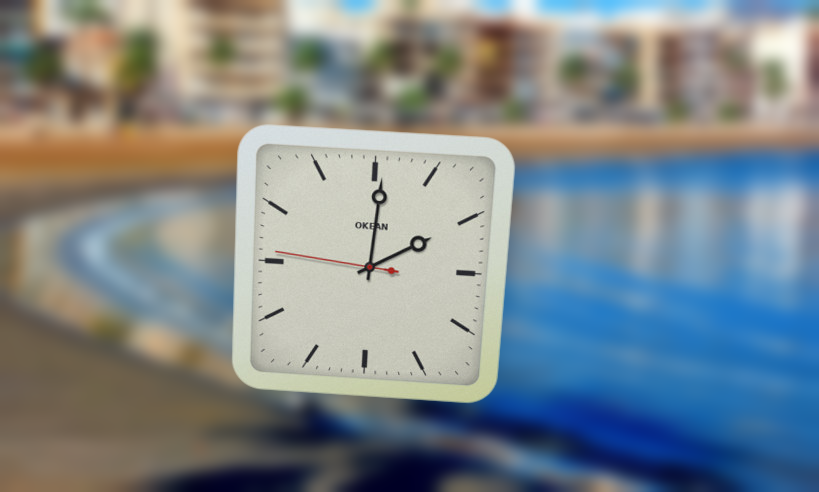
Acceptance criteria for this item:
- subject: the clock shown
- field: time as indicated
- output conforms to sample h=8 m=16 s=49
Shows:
h=2 m=0 s=46
